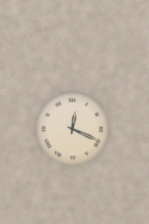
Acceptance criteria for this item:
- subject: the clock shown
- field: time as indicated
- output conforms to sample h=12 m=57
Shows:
h=12 m=19
